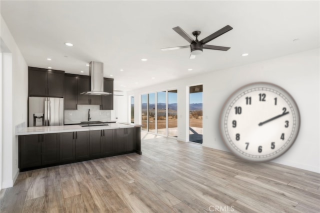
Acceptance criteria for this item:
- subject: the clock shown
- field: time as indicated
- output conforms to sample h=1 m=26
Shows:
h=2 m=11
